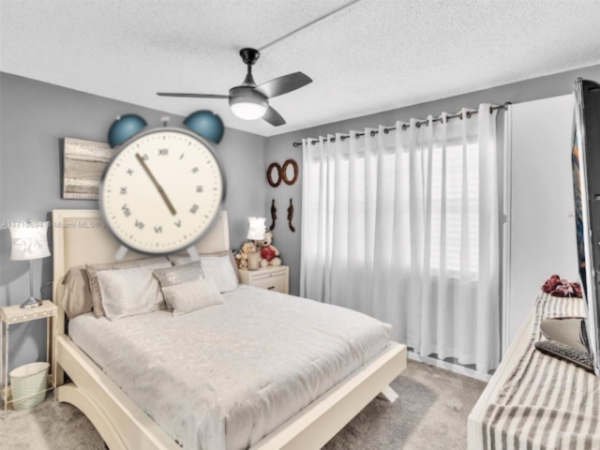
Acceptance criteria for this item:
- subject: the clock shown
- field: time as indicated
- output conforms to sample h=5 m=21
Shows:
h=4 m=54
